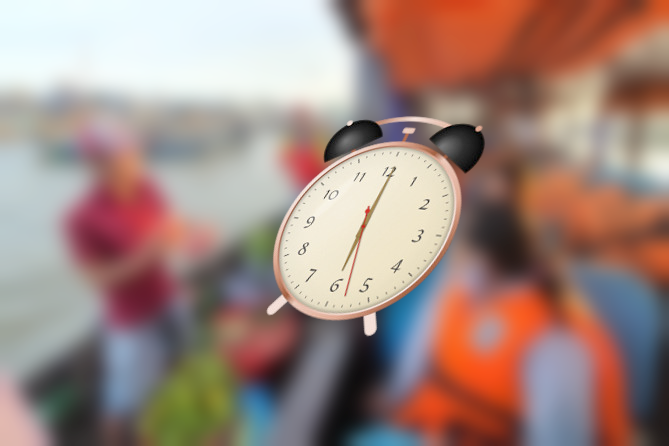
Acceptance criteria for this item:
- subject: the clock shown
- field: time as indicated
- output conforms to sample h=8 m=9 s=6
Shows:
h=6 m=0 s=28
